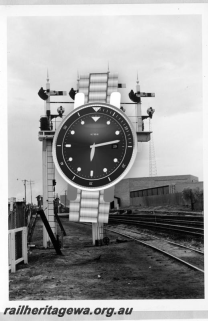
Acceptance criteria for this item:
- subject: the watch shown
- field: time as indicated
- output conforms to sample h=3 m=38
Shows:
h=6 m=13
